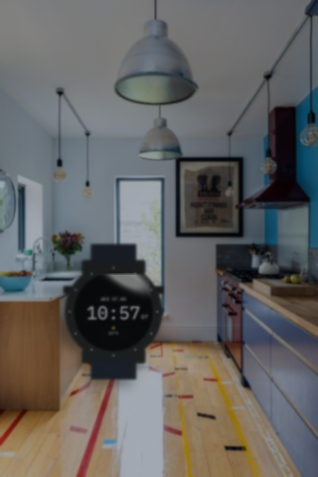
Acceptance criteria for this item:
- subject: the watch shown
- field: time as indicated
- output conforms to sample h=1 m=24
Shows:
h=10 m=57
